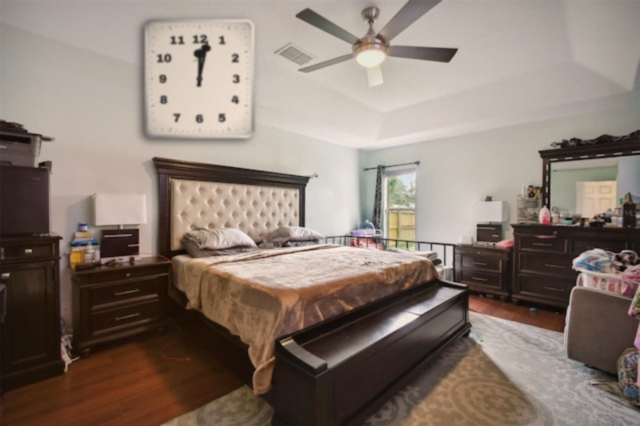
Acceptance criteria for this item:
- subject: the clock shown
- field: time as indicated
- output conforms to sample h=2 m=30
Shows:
h=12 m=2
